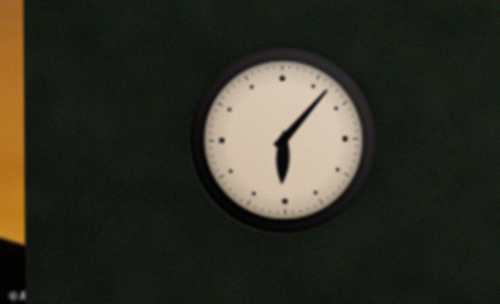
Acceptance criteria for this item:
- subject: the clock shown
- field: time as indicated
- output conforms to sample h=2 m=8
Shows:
h=6 m=7
